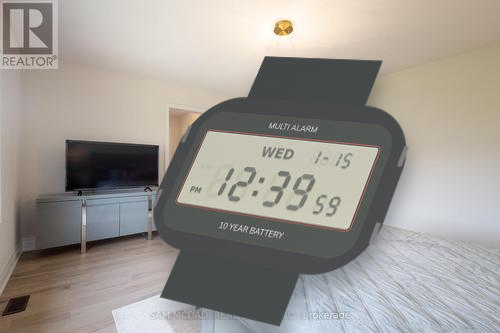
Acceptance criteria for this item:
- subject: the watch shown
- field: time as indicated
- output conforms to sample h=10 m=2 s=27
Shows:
h=12 m=39 s=59
